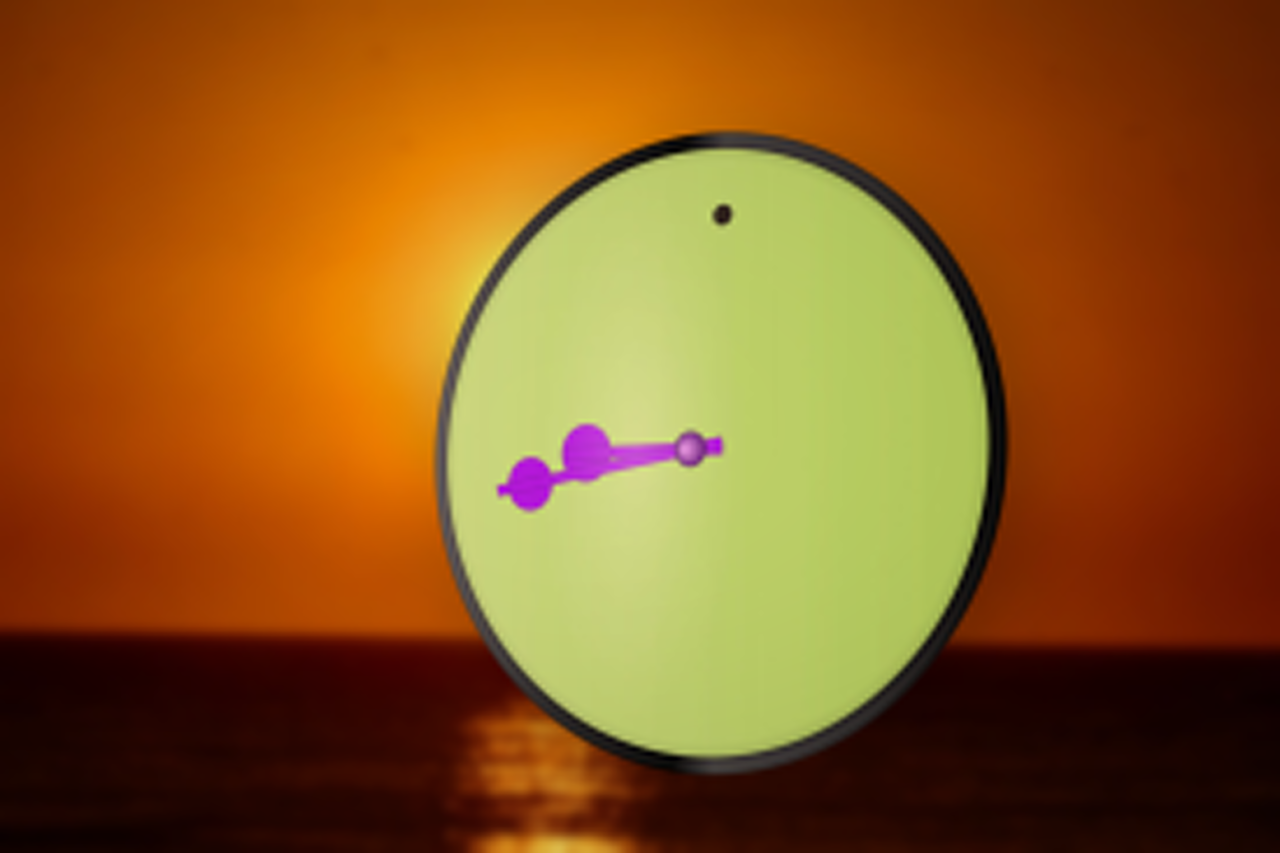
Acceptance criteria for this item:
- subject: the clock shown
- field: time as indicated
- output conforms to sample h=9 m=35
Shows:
h=8 m=42
